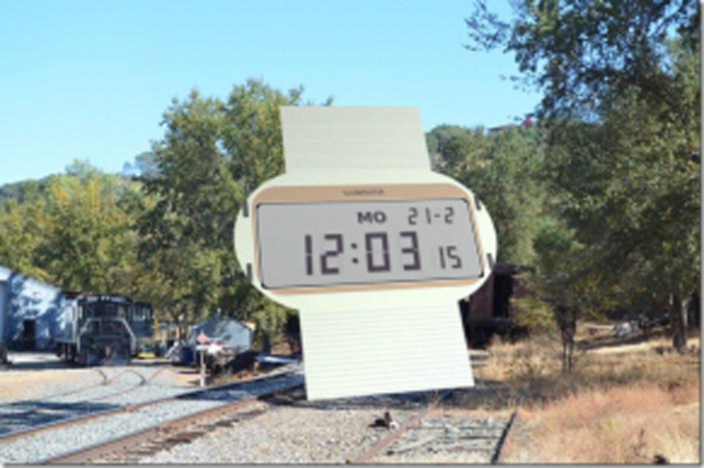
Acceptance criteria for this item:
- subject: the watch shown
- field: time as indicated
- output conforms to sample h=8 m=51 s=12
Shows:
h=12 m=3 s=15
